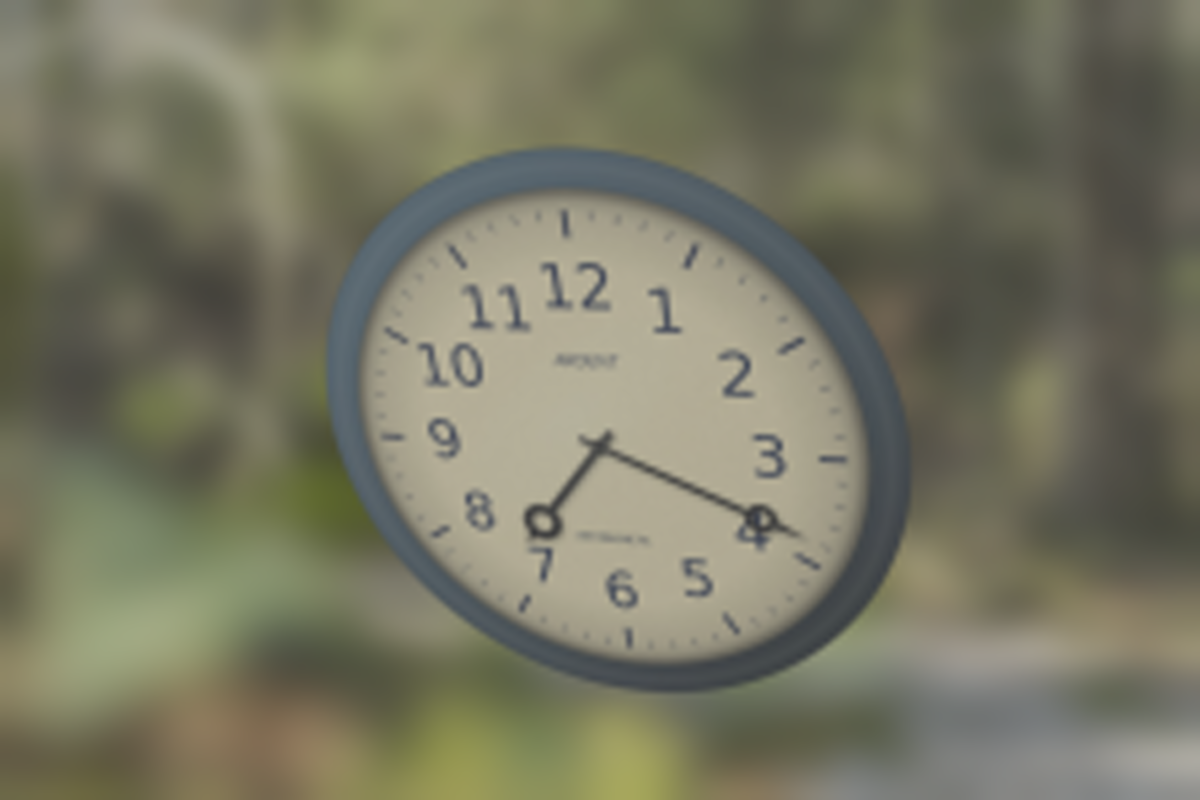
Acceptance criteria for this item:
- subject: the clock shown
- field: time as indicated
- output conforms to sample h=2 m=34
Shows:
h=7 m=19
